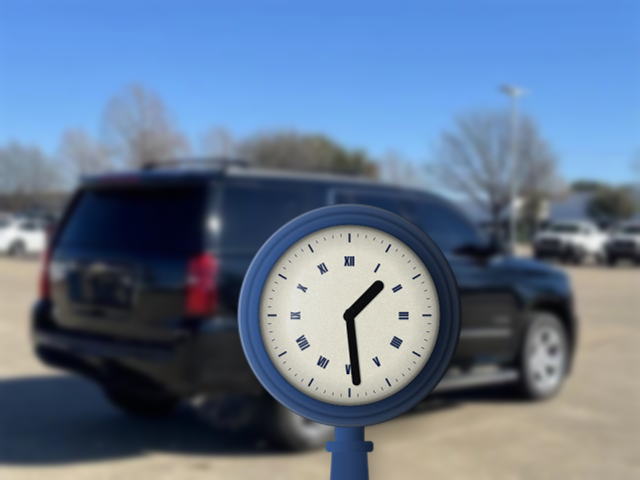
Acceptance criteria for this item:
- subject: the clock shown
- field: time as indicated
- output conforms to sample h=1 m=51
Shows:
h=1 m=29
